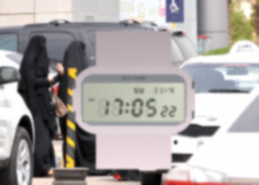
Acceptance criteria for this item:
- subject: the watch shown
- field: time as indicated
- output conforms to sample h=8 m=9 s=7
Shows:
h=17 m=5 s=22
